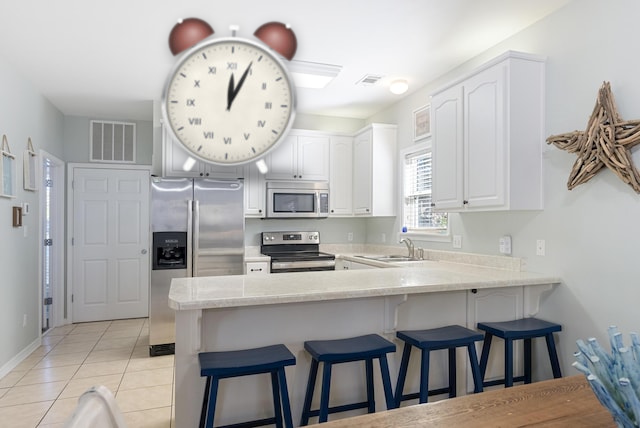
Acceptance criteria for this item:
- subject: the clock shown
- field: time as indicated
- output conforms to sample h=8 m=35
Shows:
h=12 m=4
